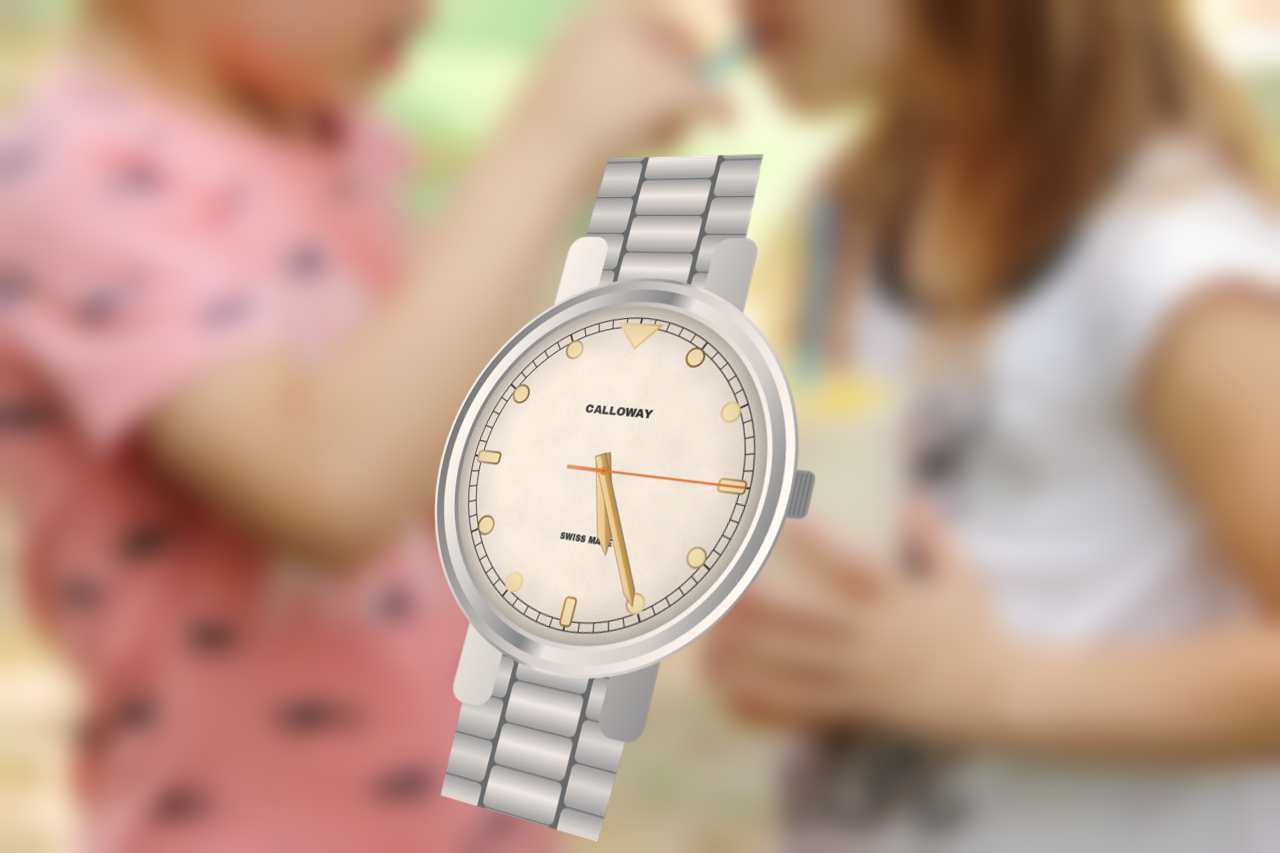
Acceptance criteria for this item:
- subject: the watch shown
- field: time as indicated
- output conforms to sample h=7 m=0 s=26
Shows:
h=5 m=25 s=15
